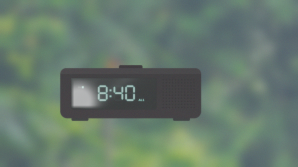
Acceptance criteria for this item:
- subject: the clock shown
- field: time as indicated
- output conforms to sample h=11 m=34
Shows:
h=8 m=40
